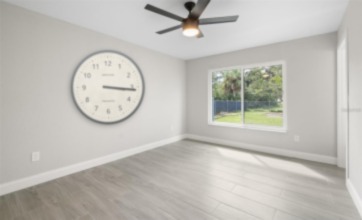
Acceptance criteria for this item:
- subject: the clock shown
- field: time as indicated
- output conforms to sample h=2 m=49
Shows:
h=3 m=16
